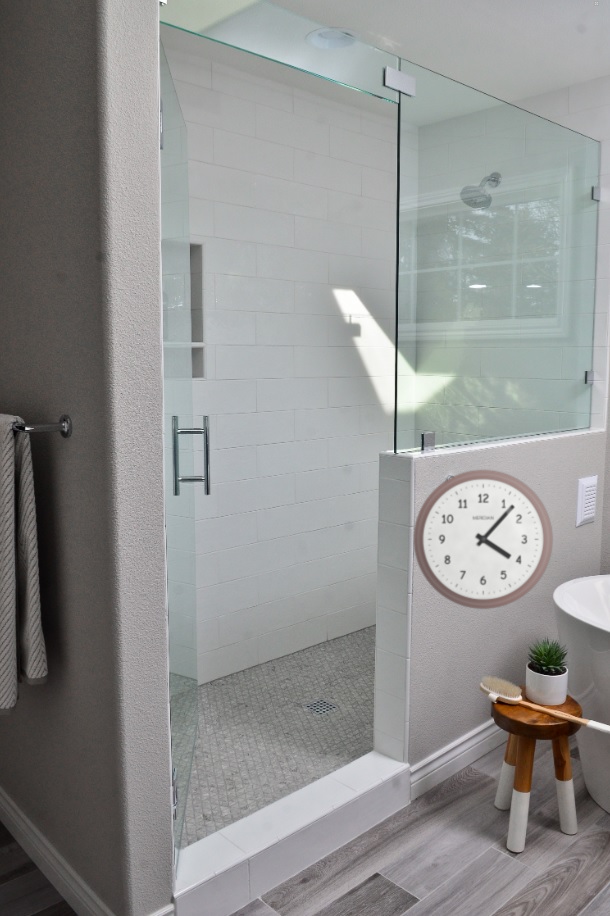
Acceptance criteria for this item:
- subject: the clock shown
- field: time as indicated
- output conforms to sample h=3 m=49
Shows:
h=4 m=7
